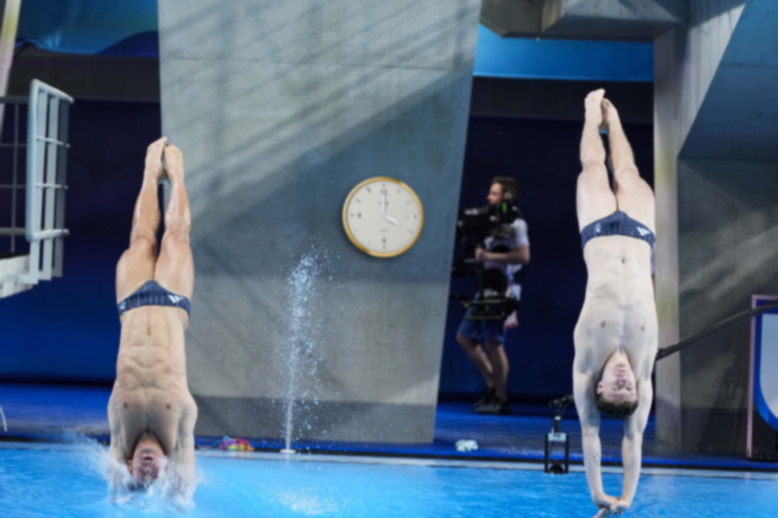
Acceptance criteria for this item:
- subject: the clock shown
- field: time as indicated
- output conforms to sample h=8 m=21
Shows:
h=4 m=0
